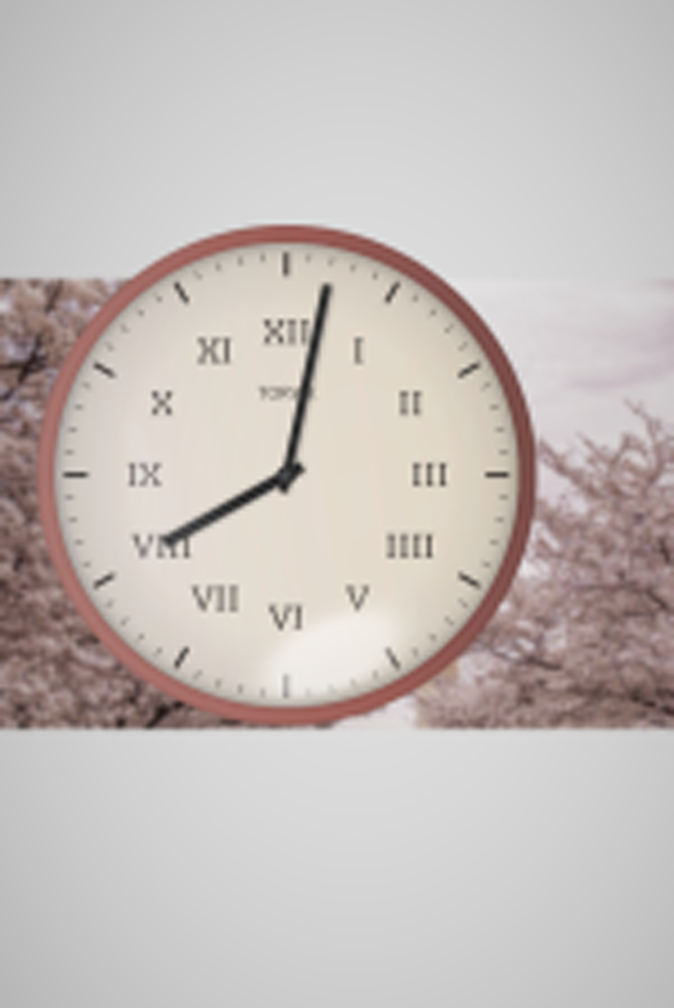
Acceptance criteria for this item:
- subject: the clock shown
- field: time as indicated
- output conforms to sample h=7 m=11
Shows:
h=8 m=2
